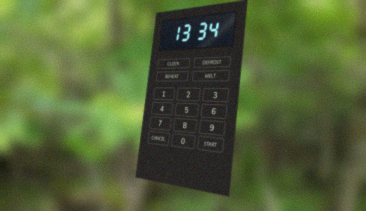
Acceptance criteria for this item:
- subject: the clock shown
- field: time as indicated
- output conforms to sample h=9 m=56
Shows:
h=13 m=34
